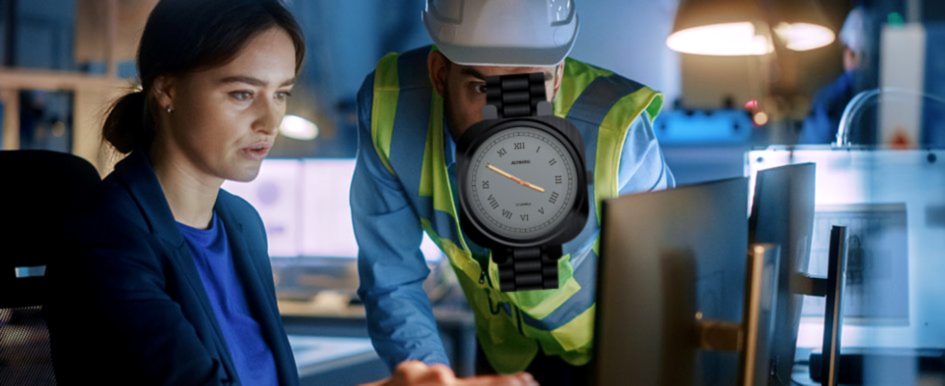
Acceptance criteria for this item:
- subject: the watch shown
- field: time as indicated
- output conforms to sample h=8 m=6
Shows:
h=3 m=50
